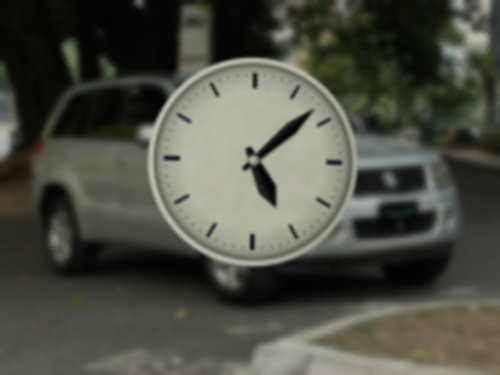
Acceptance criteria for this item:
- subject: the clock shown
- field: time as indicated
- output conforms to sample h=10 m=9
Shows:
h=5 m=8
